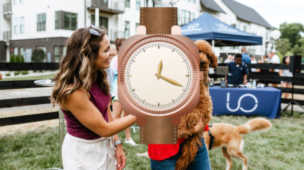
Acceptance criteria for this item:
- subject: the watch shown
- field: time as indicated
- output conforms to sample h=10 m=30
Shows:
h=12 m=19
